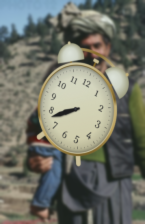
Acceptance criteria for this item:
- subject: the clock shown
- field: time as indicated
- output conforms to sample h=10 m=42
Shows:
h=7 m=38
